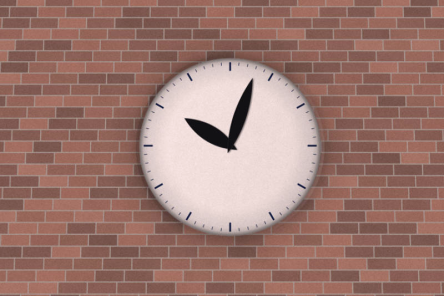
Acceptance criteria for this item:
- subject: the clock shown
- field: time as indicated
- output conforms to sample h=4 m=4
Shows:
h=10 m=3
